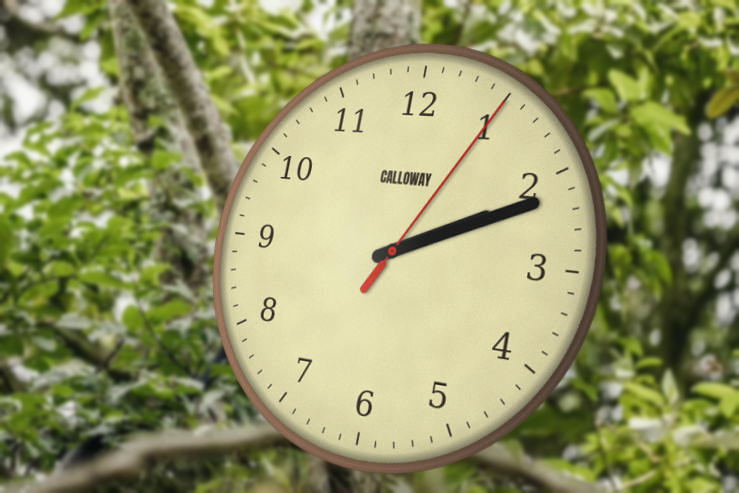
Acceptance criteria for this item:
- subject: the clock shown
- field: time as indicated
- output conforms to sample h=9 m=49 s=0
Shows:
h=2 m=11 s=5
